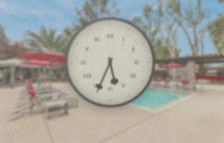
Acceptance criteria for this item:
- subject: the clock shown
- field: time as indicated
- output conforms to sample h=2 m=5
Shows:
h=5 m=34
